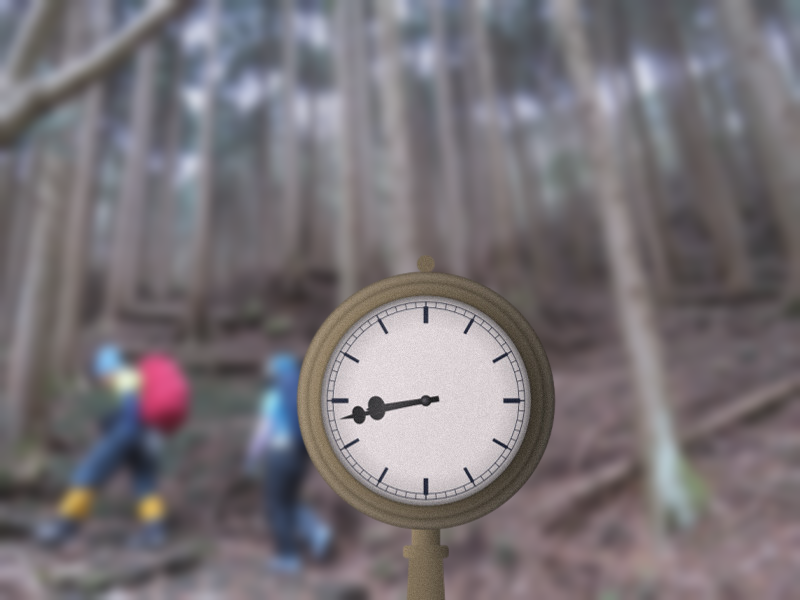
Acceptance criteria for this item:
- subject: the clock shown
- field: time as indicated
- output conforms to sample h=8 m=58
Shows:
h=8 m=43
